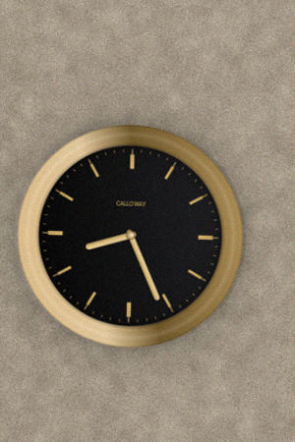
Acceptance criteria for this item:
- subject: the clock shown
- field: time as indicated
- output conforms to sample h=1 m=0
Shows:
h=8 m=26
